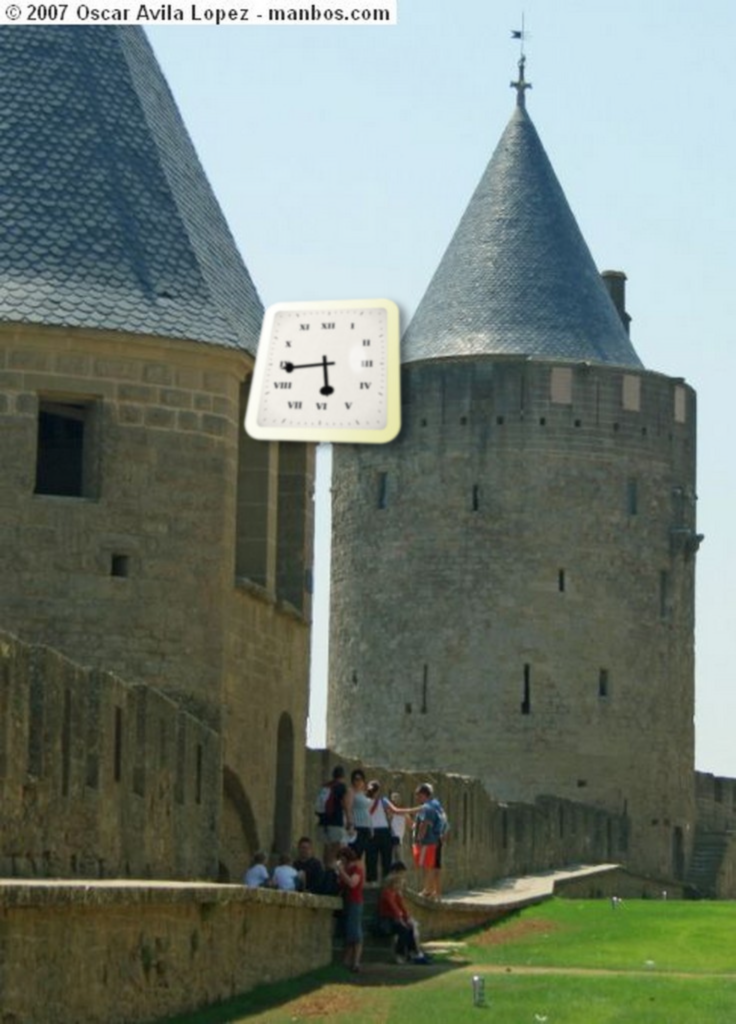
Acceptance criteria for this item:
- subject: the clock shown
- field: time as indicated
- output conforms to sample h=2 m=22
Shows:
h=5 m=44
